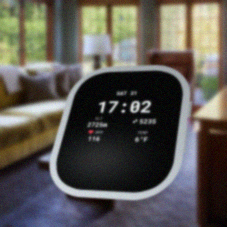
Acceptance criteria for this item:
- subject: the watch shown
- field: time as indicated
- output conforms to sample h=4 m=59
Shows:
h=17 m=2
